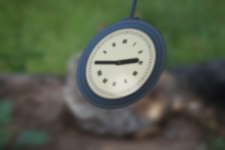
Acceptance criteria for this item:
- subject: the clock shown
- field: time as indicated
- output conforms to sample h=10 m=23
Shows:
h=2 m=45
